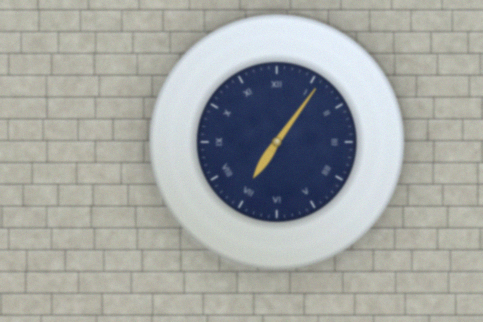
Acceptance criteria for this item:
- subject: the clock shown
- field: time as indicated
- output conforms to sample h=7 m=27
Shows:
h=7 m=6
